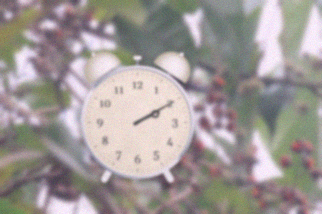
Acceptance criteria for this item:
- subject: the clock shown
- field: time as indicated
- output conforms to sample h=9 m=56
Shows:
h=2 m=10
